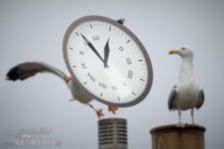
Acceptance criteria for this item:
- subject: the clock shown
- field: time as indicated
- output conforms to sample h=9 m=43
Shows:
h=12 m=56
